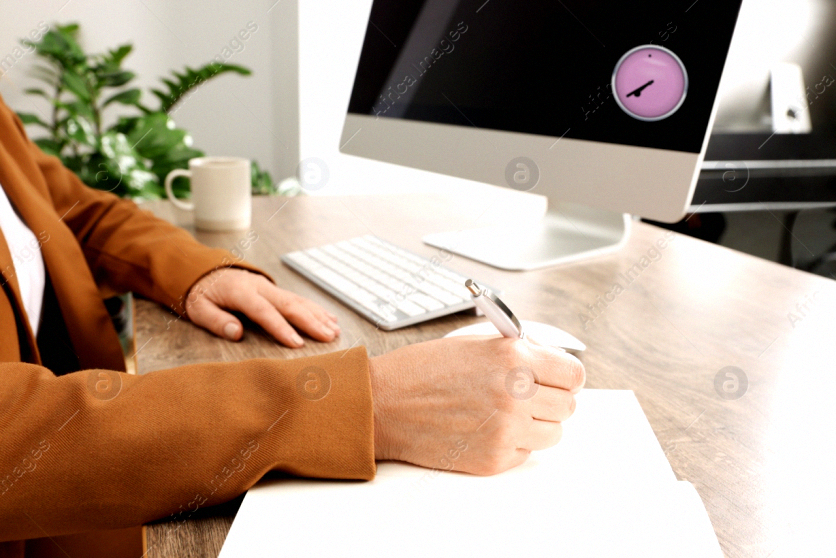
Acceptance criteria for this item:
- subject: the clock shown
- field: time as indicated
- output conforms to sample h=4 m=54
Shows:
h=7 m=40
